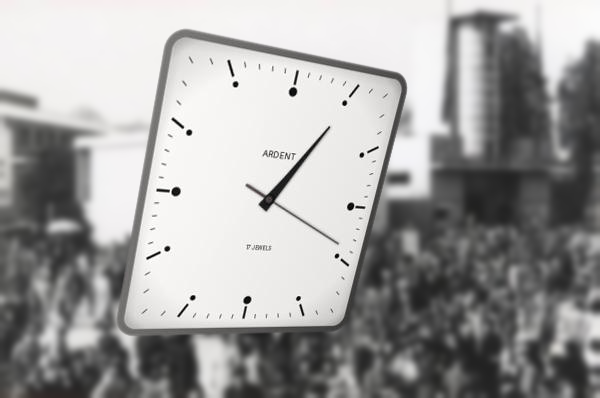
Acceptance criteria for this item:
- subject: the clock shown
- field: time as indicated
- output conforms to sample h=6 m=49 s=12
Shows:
h=1 m=5 s=19
